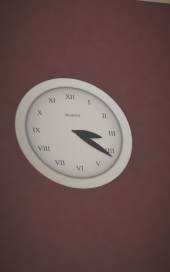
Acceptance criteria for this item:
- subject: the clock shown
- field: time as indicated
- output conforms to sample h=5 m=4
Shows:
h=3 m=21
